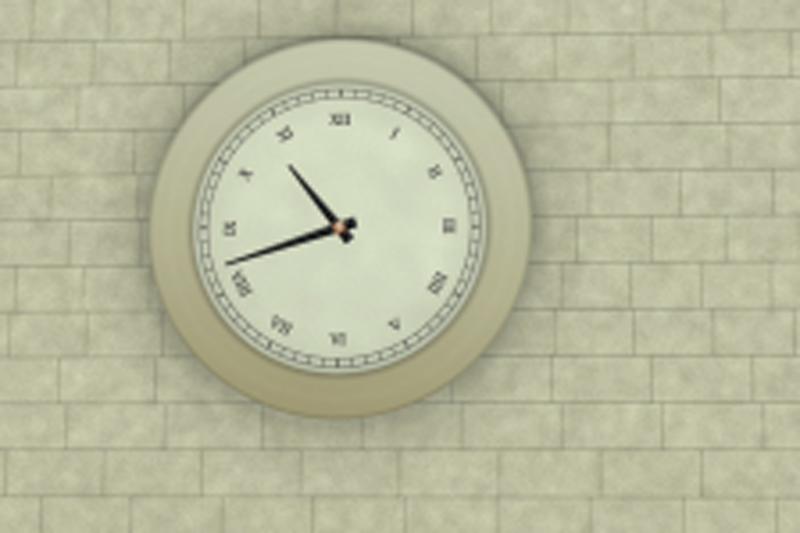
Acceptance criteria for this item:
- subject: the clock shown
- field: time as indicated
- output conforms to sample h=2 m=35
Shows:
h=10 m=42
